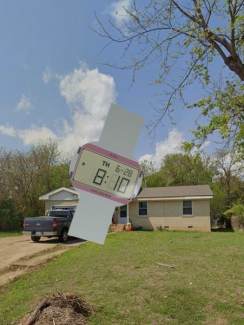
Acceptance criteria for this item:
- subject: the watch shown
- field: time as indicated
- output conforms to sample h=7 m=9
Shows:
h=8 m=10
